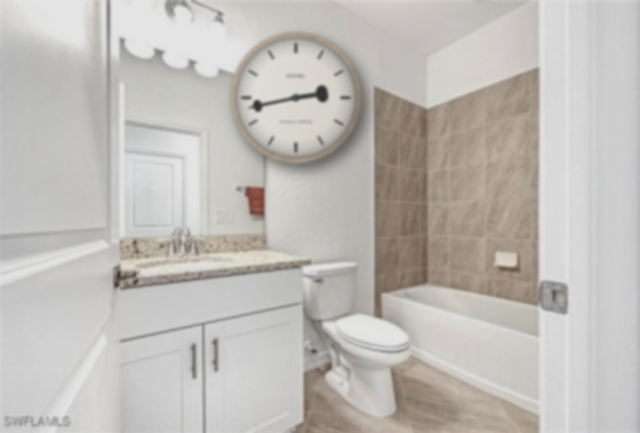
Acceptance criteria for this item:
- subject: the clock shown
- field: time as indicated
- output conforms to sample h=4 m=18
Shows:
h=2 m=43
